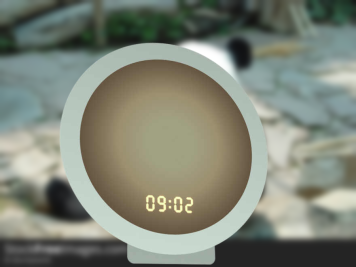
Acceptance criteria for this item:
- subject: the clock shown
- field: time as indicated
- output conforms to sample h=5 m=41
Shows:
h=9 m=2
